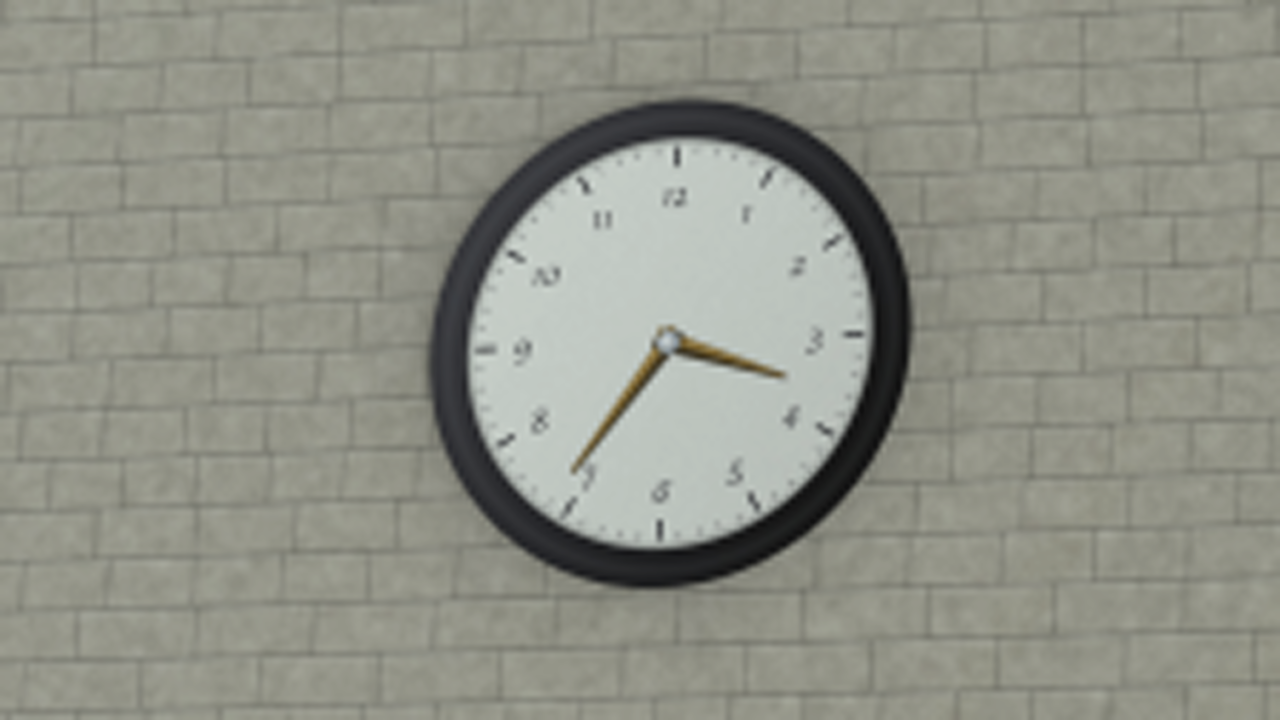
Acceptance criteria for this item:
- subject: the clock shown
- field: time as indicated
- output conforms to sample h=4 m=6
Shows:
h=3 m=36
